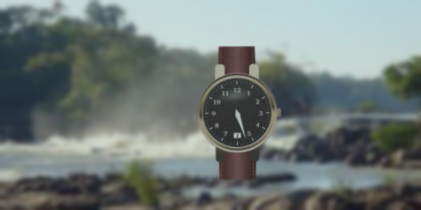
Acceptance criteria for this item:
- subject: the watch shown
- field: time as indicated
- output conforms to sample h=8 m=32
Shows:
h=5 m=27
